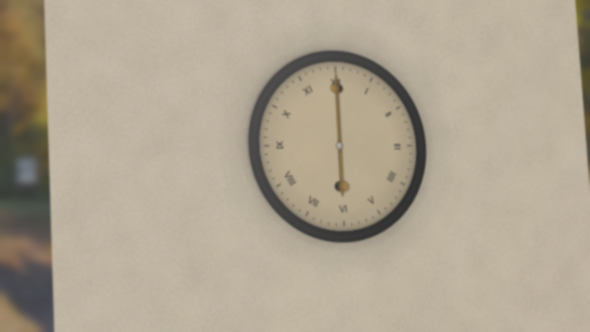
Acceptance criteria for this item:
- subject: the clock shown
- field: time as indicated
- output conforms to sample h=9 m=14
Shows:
h=6 m=0
